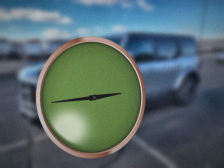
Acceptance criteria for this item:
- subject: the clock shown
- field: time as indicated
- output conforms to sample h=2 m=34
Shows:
h=2 m=44
